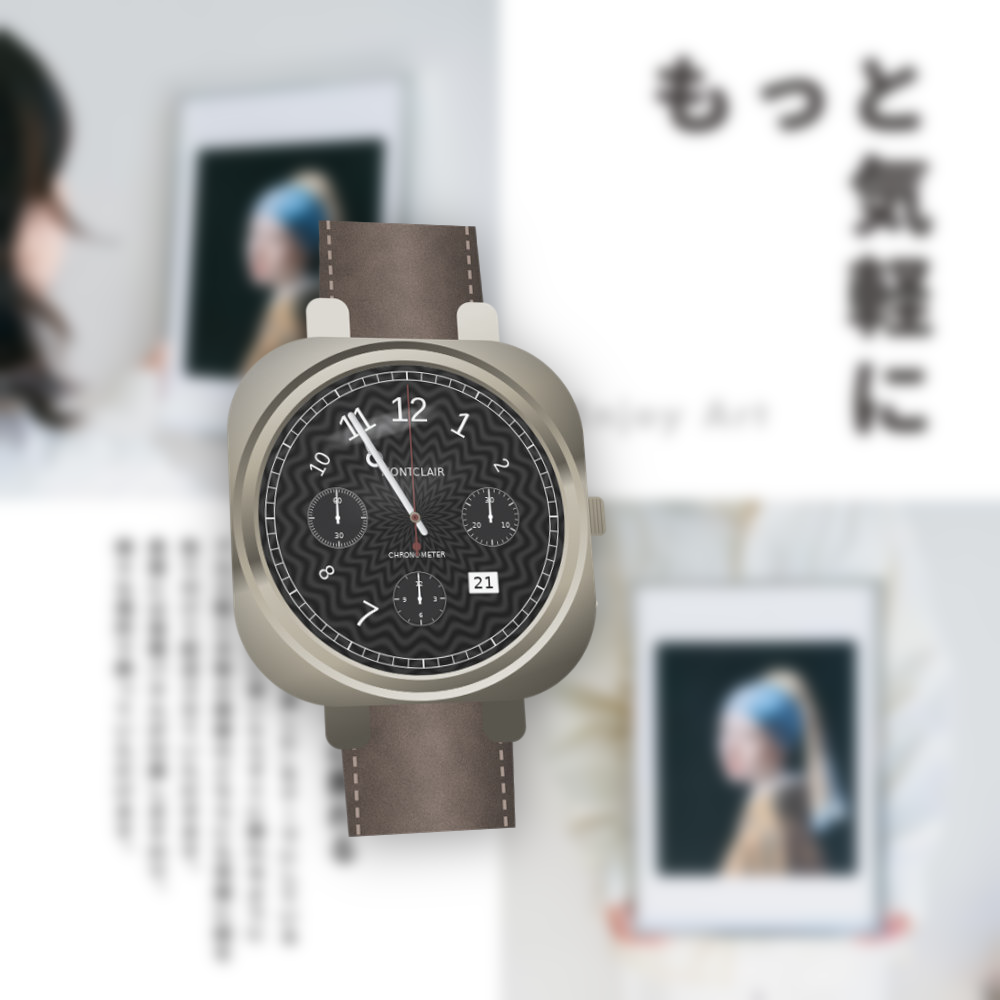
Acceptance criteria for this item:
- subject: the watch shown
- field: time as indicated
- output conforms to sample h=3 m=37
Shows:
h=10 m=55
